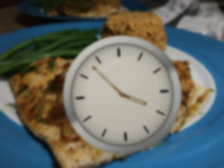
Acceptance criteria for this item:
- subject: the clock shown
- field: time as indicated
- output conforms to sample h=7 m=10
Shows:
h=3 m=53
